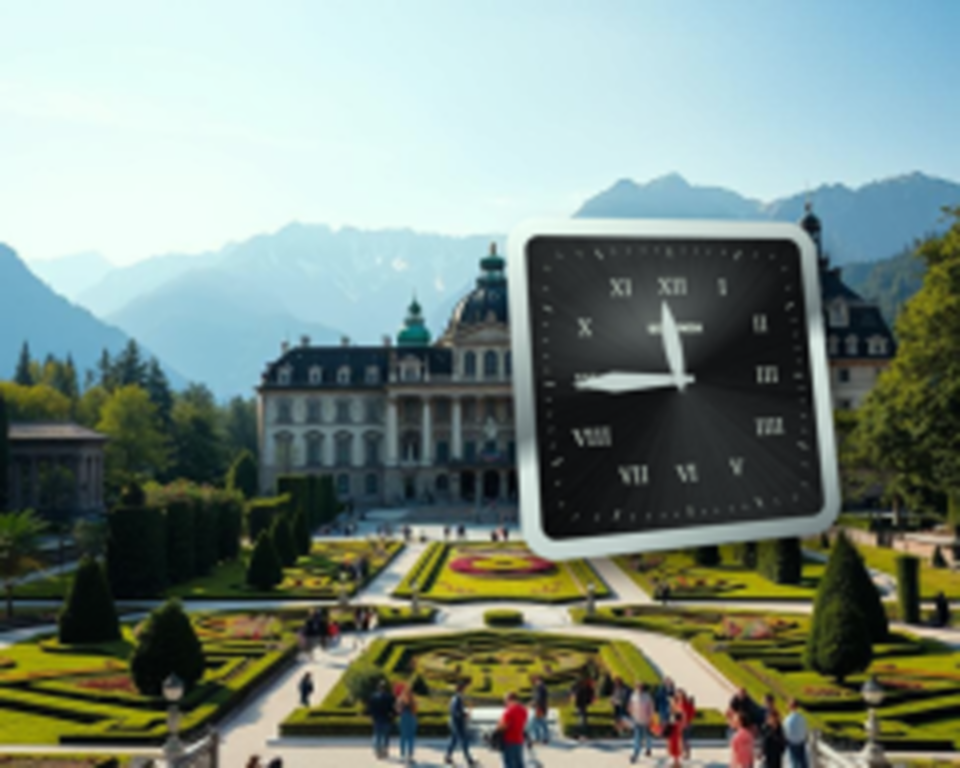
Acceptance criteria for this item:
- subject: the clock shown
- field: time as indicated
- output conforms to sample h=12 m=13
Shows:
h=11 m=45
